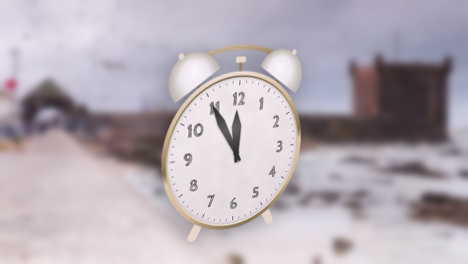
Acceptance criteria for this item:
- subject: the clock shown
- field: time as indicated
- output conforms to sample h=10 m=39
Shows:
h=11 m=55
